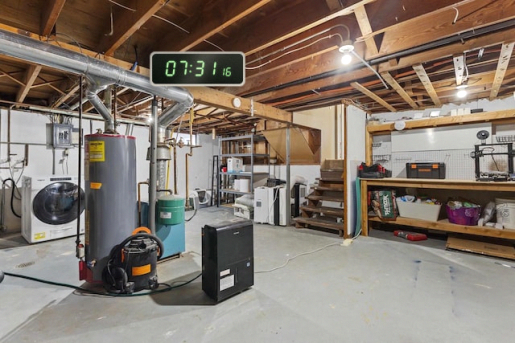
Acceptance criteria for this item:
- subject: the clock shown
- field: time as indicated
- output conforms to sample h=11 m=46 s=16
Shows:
h=7 m=31 s=16
